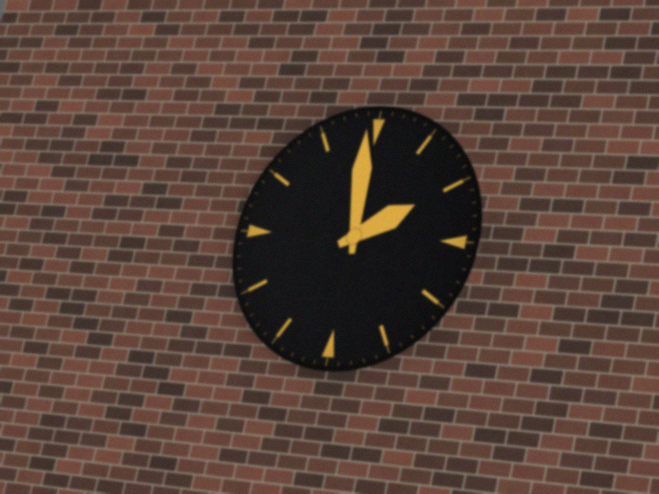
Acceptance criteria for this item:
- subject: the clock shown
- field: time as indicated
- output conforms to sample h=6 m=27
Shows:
h=1 m=59
